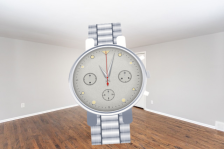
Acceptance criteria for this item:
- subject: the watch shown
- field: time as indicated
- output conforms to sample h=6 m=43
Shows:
h=11 m=3
